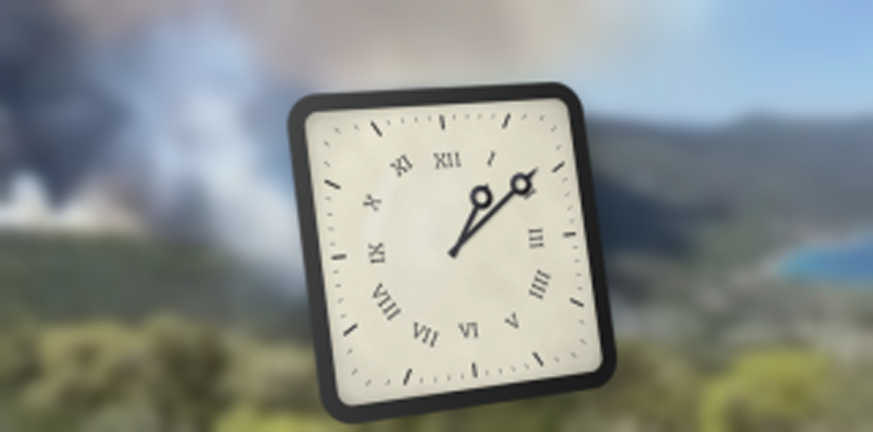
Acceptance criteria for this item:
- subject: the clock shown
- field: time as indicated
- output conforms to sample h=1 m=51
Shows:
h=1 m=9
